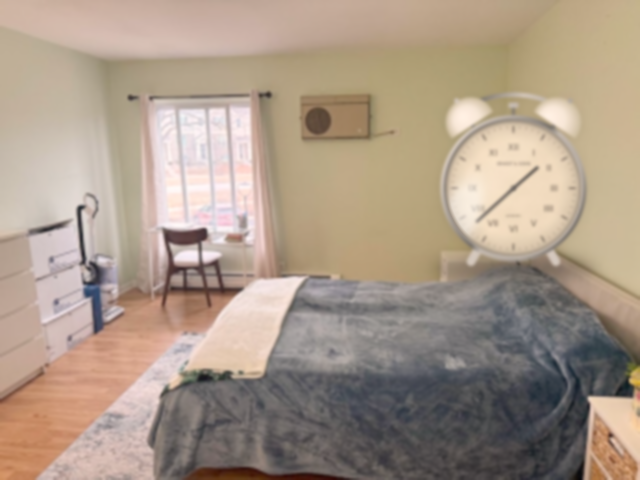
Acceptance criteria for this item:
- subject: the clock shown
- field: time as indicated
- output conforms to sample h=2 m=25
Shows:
h=1 m=38
